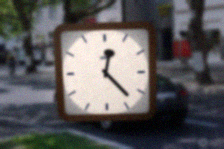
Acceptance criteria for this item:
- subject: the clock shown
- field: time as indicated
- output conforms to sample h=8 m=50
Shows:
h=12 m=23
